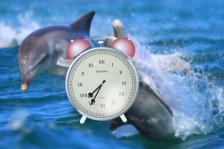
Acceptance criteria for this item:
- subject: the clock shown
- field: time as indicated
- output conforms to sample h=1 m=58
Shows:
h=7 m=35
